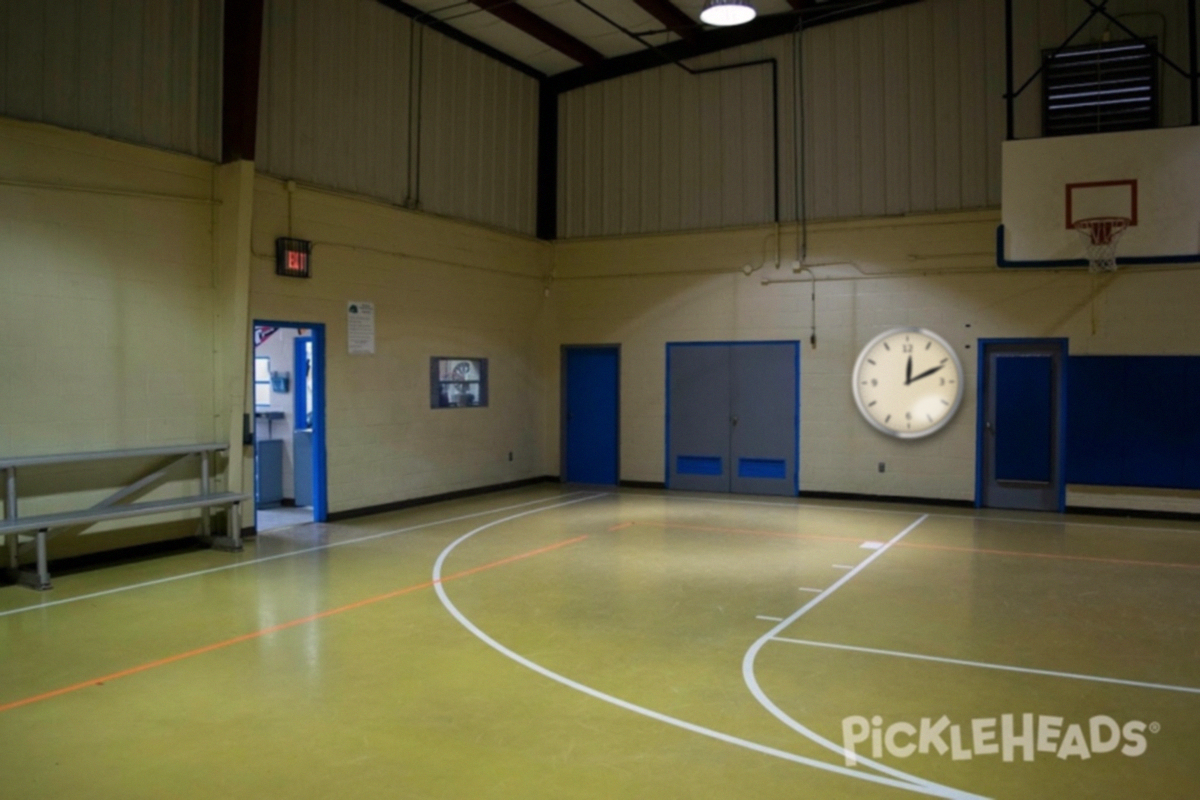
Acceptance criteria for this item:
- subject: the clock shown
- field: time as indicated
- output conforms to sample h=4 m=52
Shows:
h=12 m=11
